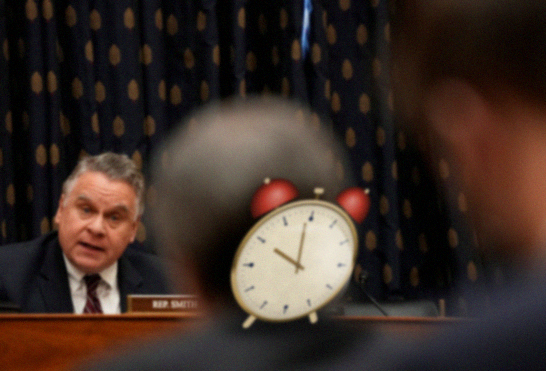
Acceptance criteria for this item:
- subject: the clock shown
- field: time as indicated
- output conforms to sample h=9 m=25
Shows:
h=9 m=59
